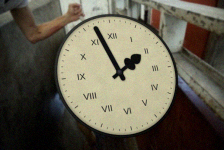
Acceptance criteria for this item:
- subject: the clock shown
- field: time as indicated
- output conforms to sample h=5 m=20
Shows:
h=1 m=57
